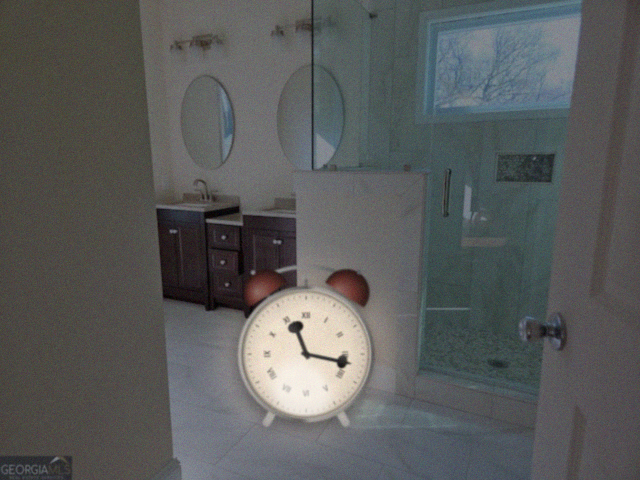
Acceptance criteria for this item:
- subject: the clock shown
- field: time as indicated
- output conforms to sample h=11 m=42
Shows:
h=11 m=17
